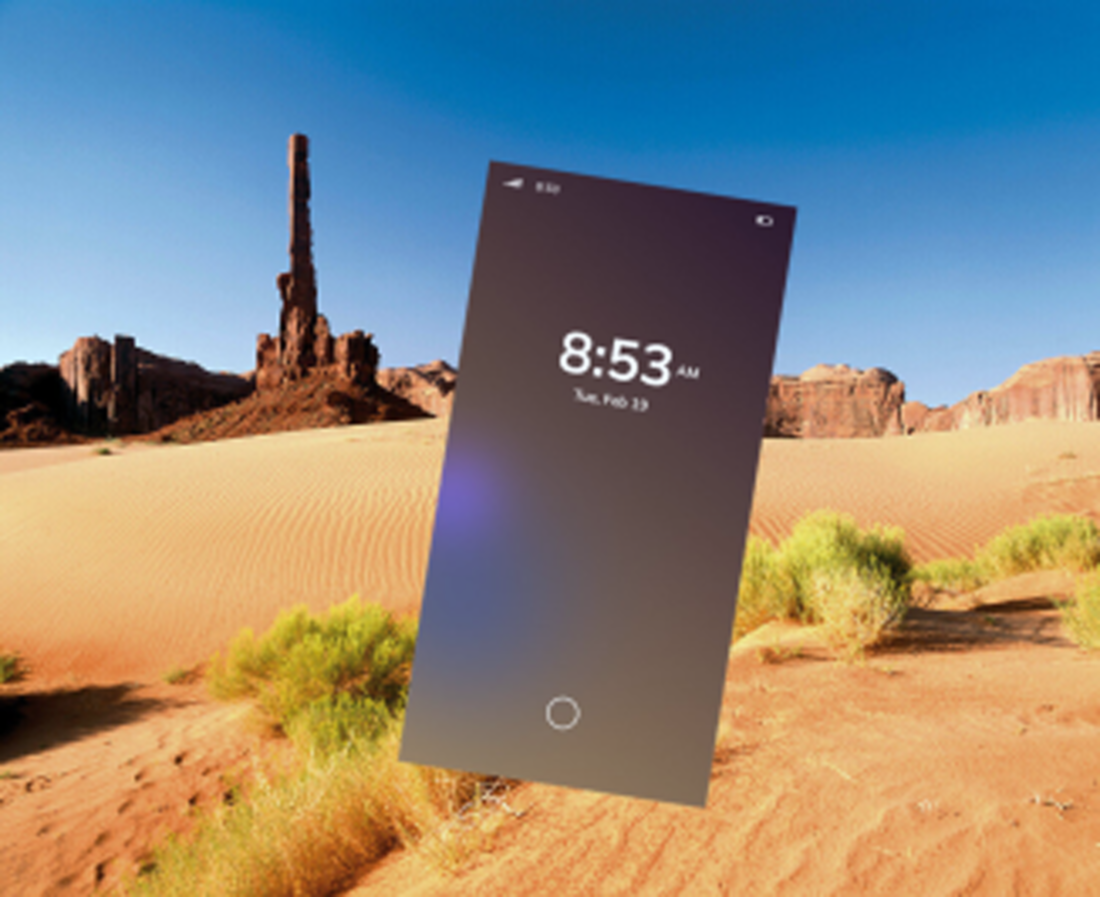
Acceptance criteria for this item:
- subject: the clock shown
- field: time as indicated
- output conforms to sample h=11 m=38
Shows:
h=8 m=53
